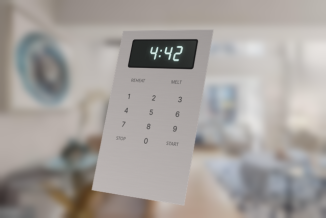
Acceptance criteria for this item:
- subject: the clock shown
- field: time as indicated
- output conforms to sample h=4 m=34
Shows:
h=4 m=42
